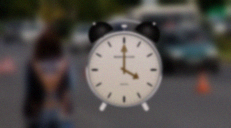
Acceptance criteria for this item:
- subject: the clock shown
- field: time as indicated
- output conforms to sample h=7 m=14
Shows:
h=4 m=0
